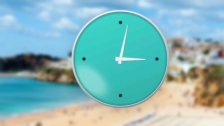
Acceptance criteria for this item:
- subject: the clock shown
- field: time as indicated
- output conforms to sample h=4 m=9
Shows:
h=3 m=2
